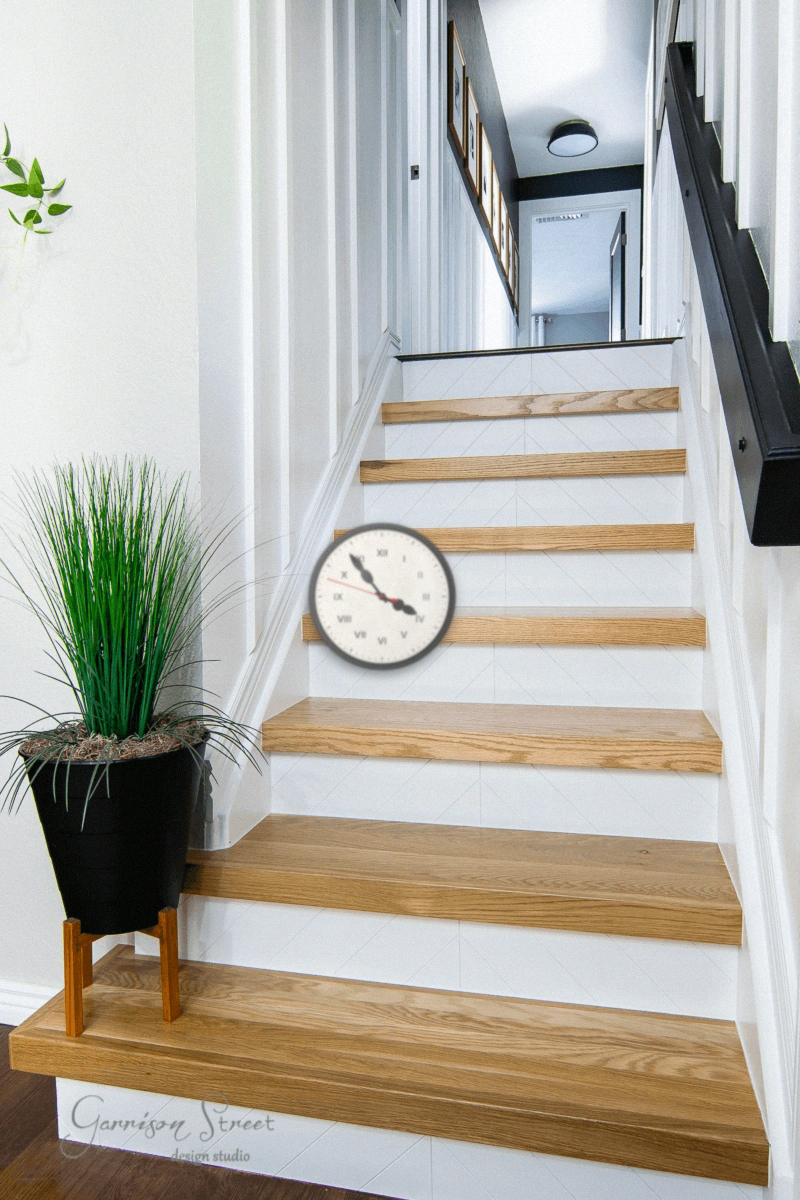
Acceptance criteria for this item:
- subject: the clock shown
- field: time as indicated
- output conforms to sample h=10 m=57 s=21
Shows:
h=3 m=53 s=48
